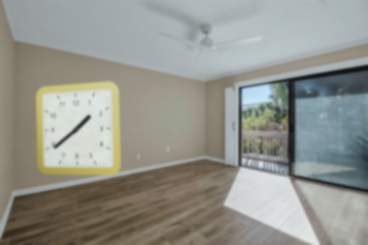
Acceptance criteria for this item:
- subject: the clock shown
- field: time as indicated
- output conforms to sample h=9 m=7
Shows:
h=1 m=39
